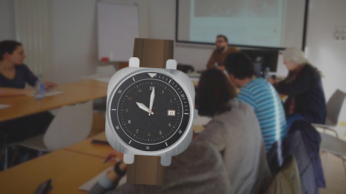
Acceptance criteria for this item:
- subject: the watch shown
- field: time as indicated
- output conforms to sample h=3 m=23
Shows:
h=10 m=1
